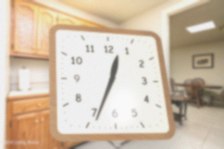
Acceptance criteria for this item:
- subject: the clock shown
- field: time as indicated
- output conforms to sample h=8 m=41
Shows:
h=12 m=34
